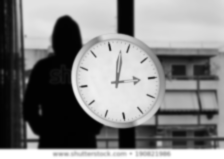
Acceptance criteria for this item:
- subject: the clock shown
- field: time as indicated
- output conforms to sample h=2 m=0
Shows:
h=3 m=3
